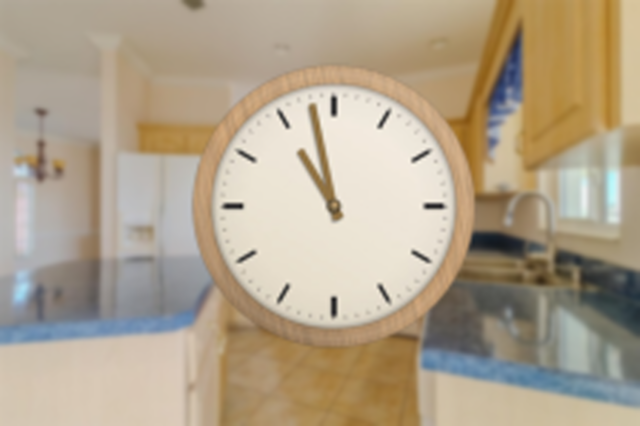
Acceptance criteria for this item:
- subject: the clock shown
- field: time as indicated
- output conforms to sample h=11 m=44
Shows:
h=10 m=58
